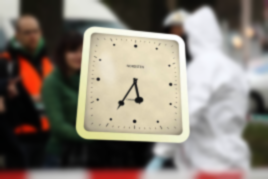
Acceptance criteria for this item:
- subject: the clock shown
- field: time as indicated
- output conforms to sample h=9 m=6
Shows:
h=5 m=35
